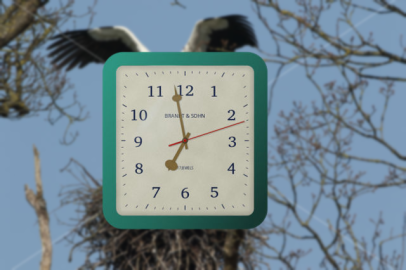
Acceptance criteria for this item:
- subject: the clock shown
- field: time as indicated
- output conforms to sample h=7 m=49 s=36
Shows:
h=6 m=58 s=12
